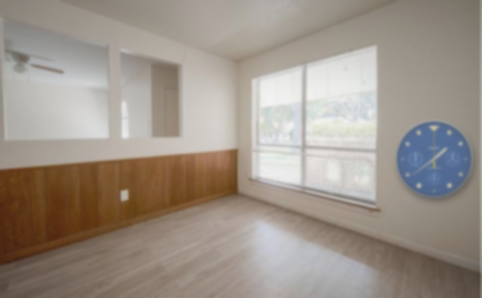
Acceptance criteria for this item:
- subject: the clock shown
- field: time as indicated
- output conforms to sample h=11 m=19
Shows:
h=1 m=39
